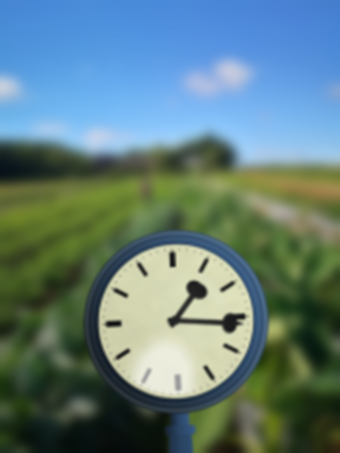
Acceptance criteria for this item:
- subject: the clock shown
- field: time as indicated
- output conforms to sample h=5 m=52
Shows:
h=1 m=16
